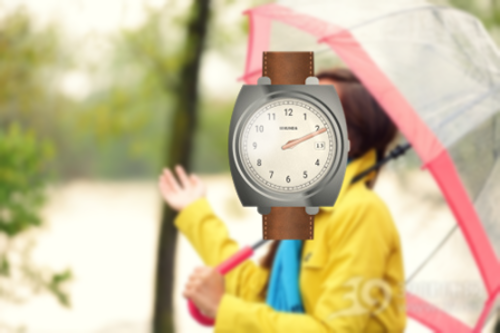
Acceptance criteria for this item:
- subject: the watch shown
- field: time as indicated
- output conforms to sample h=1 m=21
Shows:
h=2 m=11
